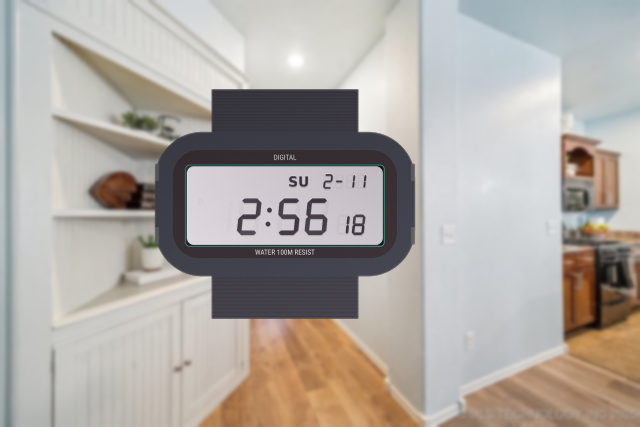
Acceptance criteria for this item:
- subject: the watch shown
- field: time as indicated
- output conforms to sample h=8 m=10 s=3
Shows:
h=2 m=56 s=18
